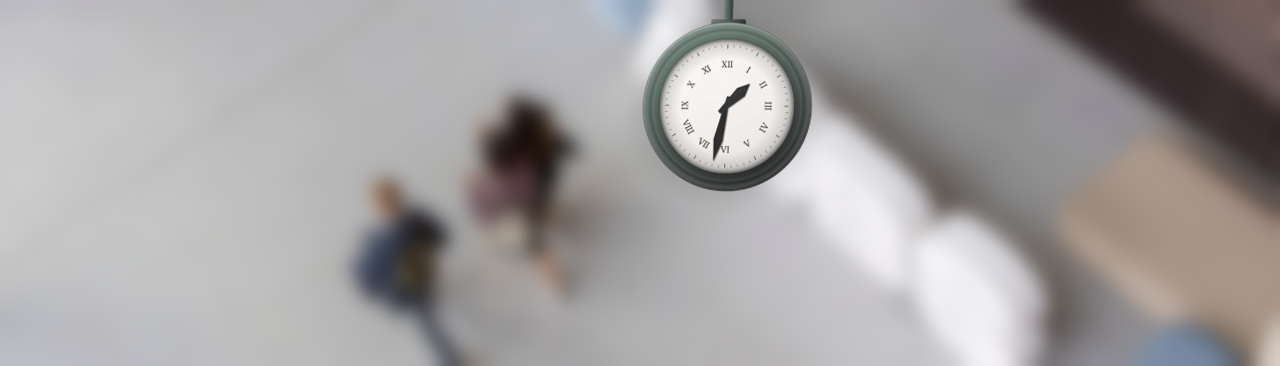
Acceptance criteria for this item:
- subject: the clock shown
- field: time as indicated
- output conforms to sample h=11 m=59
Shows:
h=1 m=32
